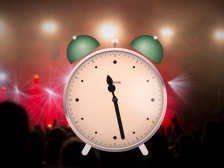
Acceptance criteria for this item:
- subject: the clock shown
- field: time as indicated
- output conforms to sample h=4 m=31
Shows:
h=11 m=28
